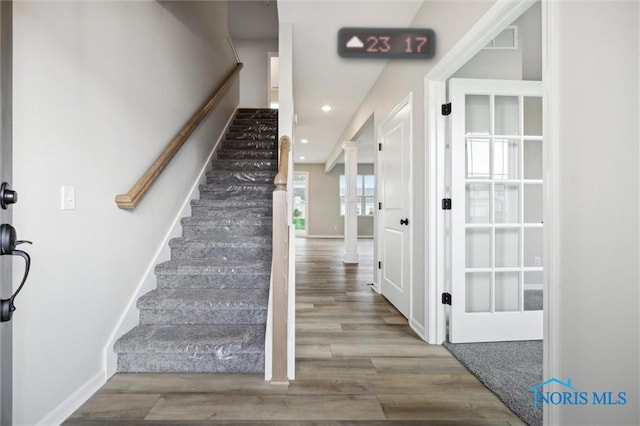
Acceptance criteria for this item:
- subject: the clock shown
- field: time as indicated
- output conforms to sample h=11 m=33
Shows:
h=23 m=17
